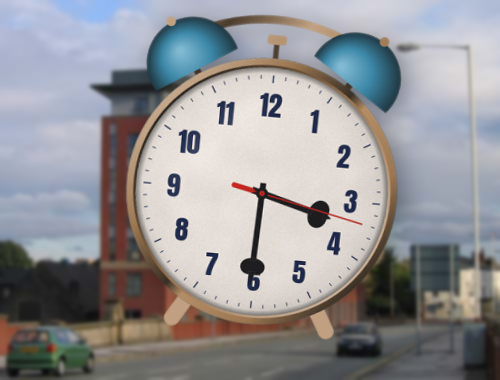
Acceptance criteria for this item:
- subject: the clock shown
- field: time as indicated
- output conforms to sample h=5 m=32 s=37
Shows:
h=3 m=30 s=17
